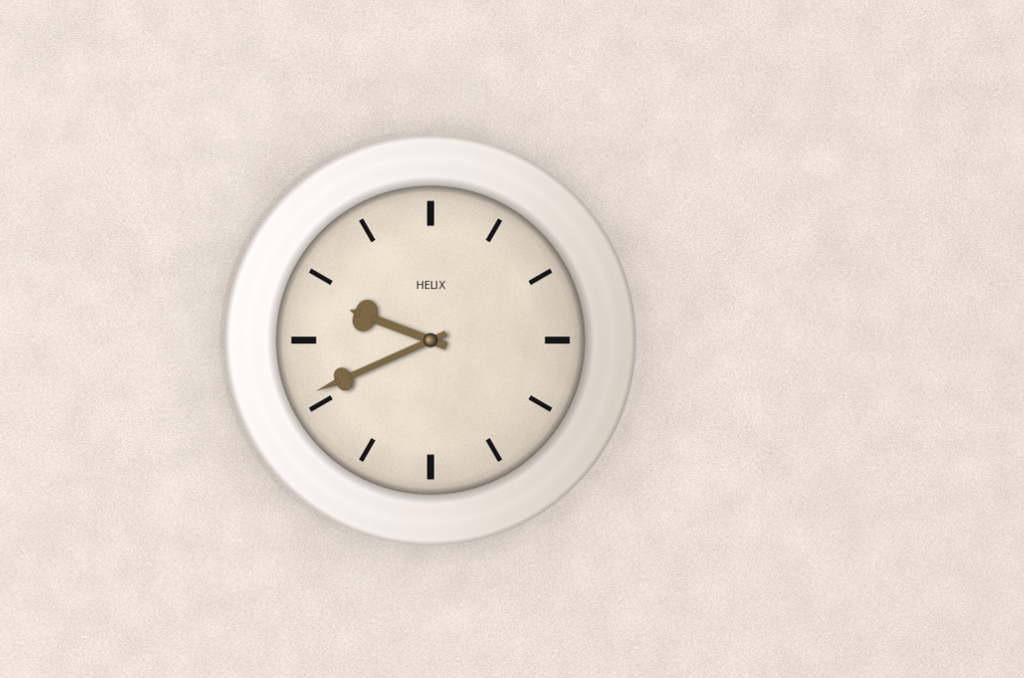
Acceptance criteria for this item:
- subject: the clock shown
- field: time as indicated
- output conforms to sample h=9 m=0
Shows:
h=9 m=41
